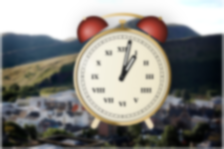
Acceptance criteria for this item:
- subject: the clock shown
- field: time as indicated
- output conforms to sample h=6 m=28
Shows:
h=1 m=2
